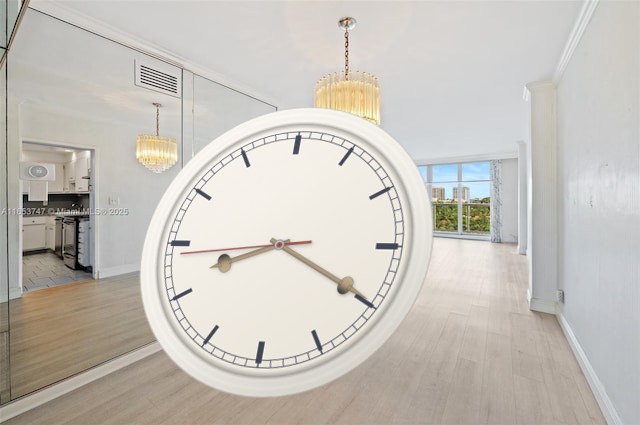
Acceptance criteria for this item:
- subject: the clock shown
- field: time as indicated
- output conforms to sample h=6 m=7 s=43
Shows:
h=8 m=19 s=44
